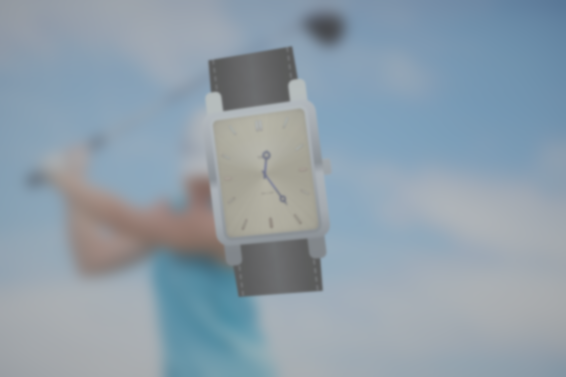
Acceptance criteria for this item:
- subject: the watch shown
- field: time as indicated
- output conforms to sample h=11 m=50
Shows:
h=12 m=25
